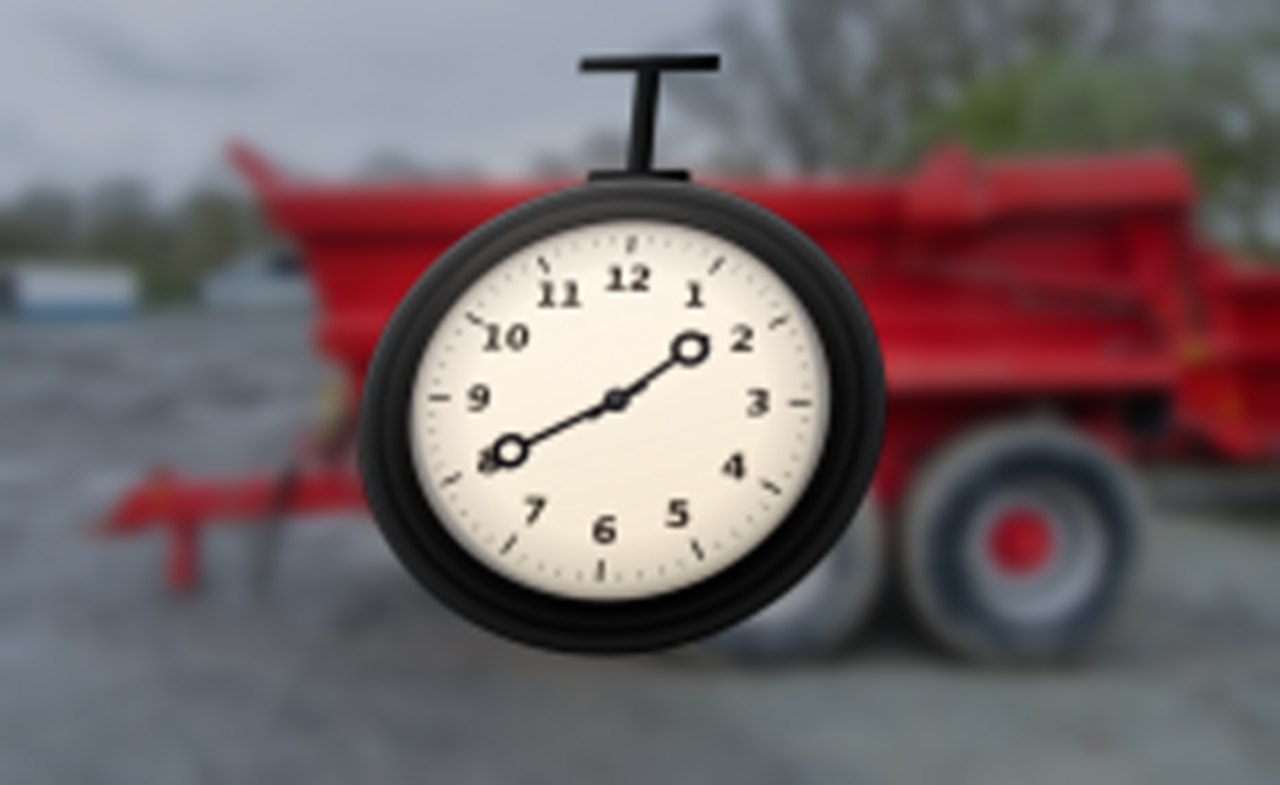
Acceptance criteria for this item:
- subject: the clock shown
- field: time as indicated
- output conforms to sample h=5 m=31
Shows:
h=1 m=40
